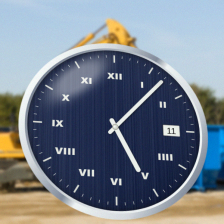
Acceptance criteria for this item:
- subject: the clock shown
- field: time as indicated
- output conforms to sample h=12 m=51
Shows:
h=5 m=7
